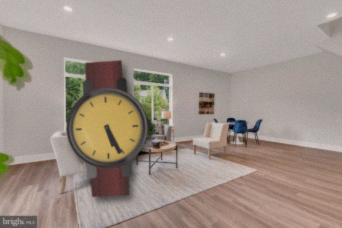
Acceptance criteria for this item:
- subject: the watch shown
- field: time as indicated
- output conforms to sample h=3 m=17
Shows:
h=5 m=26
